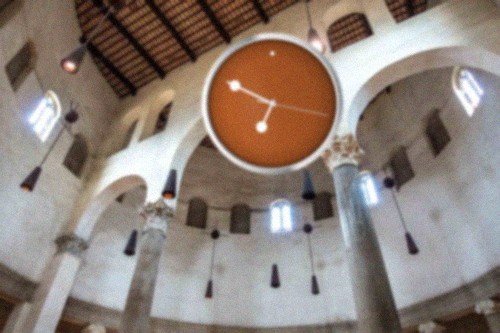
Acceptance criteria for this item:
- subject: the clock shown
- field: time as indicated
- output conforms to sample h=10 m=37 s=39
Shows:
h=6 m=49 s=17
